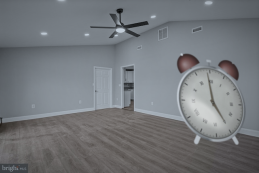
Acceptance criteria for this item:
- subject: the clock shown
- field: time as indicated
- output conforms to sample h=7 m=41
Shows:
h=4 m=59
